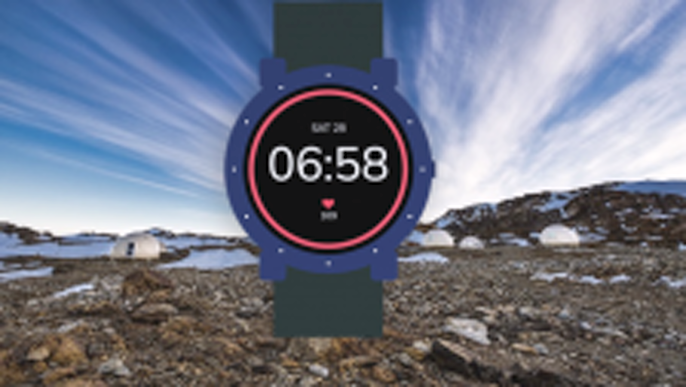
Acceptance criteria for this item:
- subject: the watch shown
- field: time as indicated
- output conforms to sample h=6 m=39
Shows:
h=6 m=58
